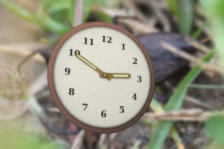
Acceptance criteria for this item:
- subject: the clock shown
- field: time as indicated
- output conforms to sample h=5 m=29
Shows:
h=2 m=50
